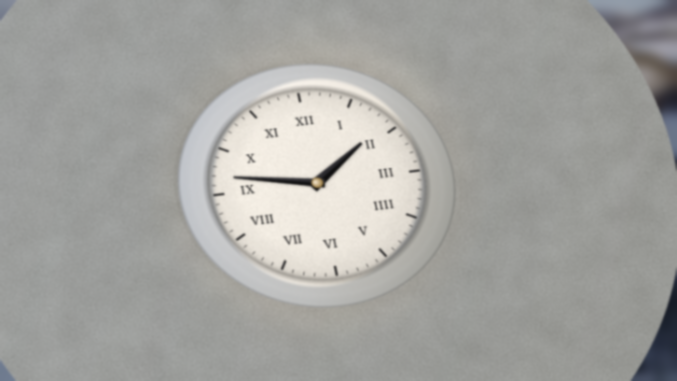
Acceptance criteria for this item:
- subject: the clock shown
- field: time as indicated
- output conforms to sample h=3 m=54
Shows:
h=1 m=47
